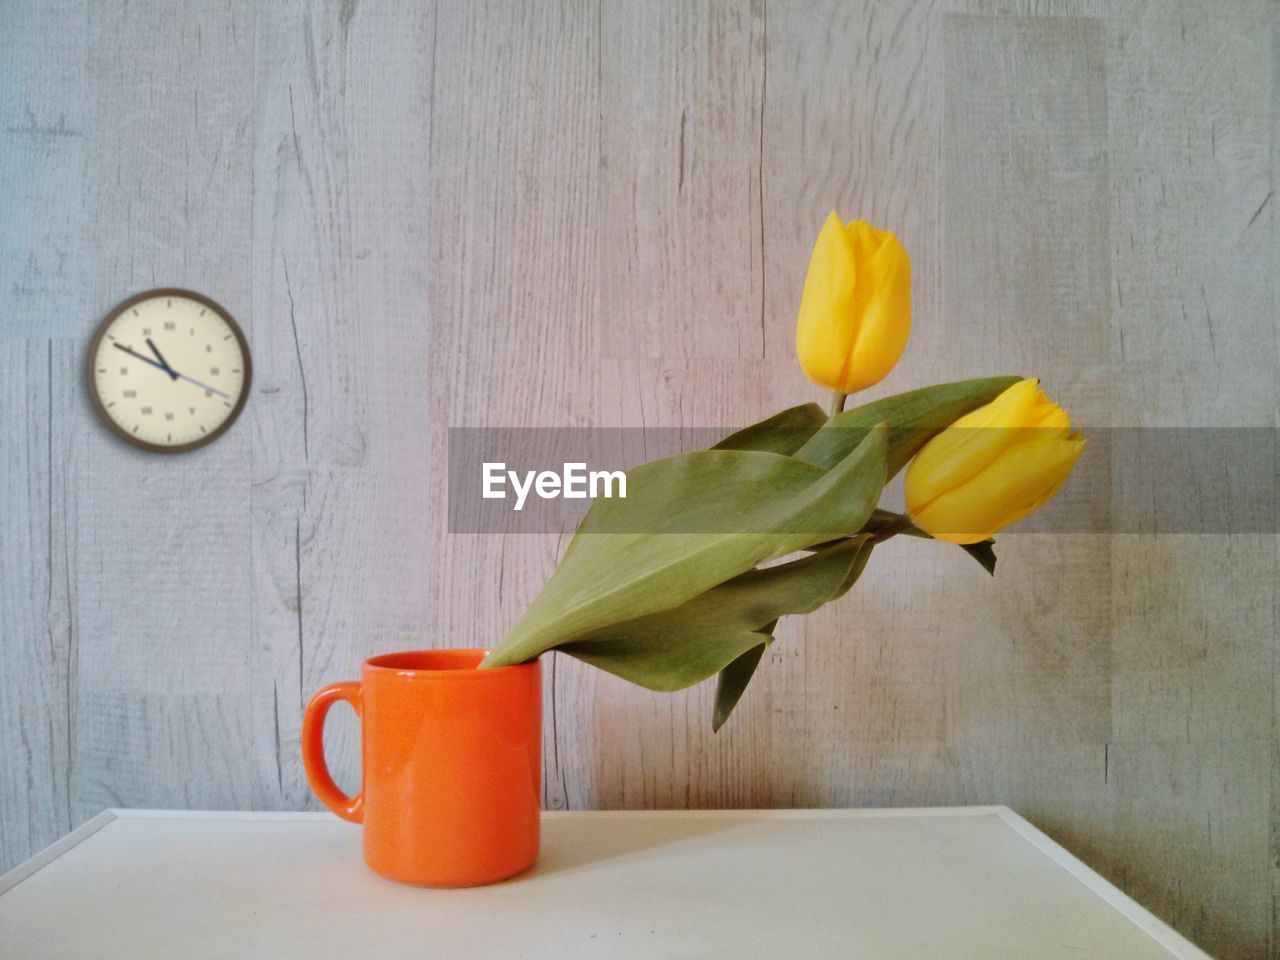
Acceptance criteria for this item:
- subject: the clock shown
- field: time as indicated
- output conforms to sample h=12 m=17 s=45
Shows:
h=10 m=49 s=19
